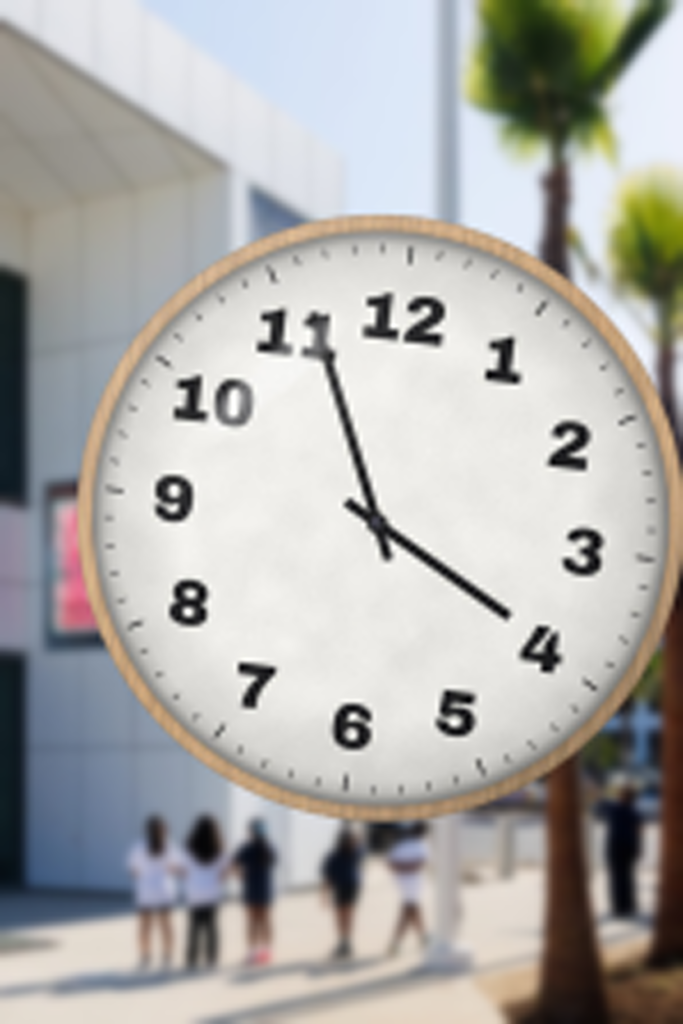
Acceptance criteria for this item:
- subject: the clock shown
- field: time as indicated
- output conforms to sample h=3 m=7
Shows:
h=3 m=56
